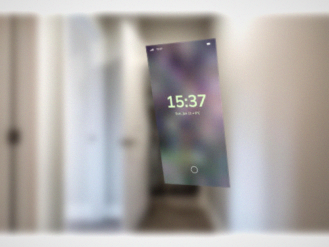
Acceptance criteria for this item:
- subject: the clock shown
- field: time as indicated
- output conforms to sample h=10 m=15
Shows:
h=15 m=37
